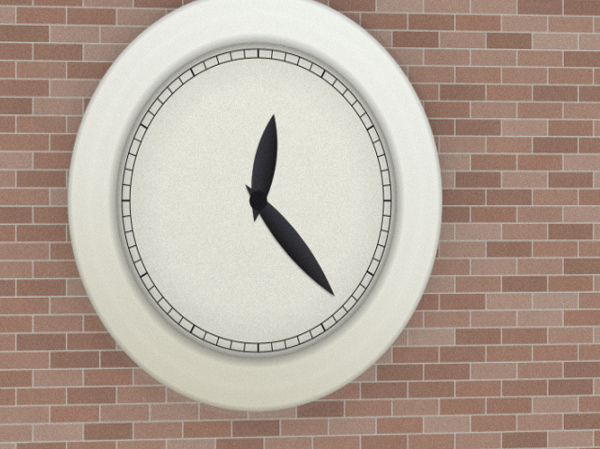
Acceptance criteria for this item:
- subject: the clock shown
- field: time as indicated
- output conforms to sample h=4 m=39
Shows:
h=12 m=23
